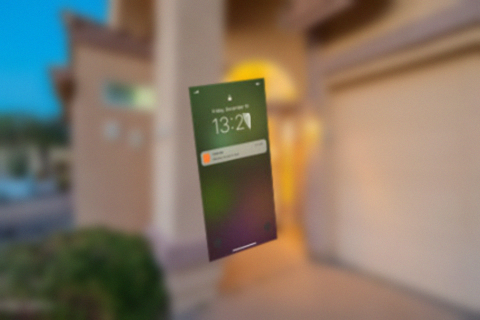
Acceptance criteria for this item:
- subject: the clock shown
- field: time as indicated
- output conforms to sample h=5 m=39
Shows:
h=13 m=21
